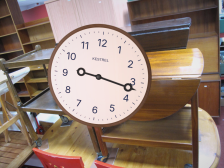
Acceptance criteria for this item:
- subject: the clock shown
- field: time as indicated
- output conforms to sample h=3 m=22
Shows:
h=9 m=17
